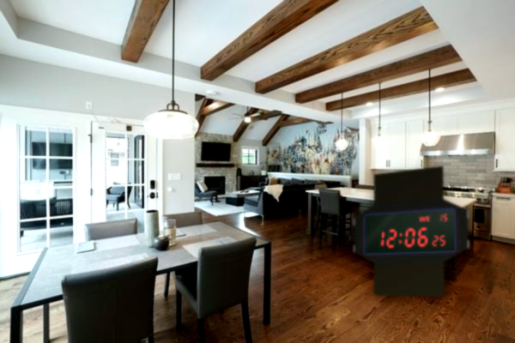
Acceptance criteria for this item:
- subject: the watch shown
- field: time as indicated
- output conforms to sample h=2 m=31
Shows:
h=12 m=6
